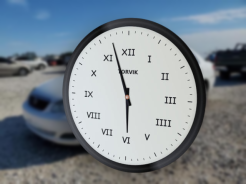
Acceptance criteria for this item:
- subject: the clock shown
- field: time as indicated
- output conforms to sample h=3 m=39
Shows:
h=5 m=57
